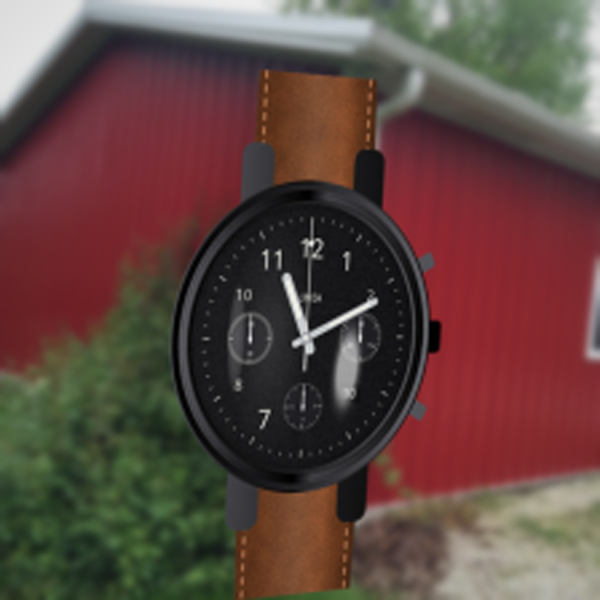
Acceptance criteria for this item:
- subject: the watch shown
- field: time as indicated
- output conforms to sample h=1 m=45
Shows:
h=11 m=11
